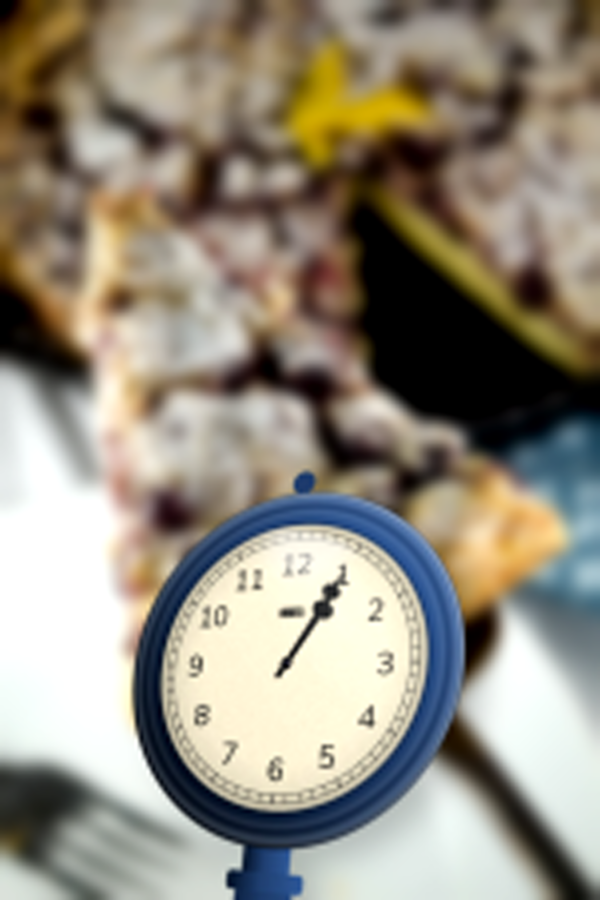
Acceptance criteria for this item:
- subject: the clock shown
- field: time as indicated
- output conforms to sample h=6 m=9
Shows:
h=1 m=5
